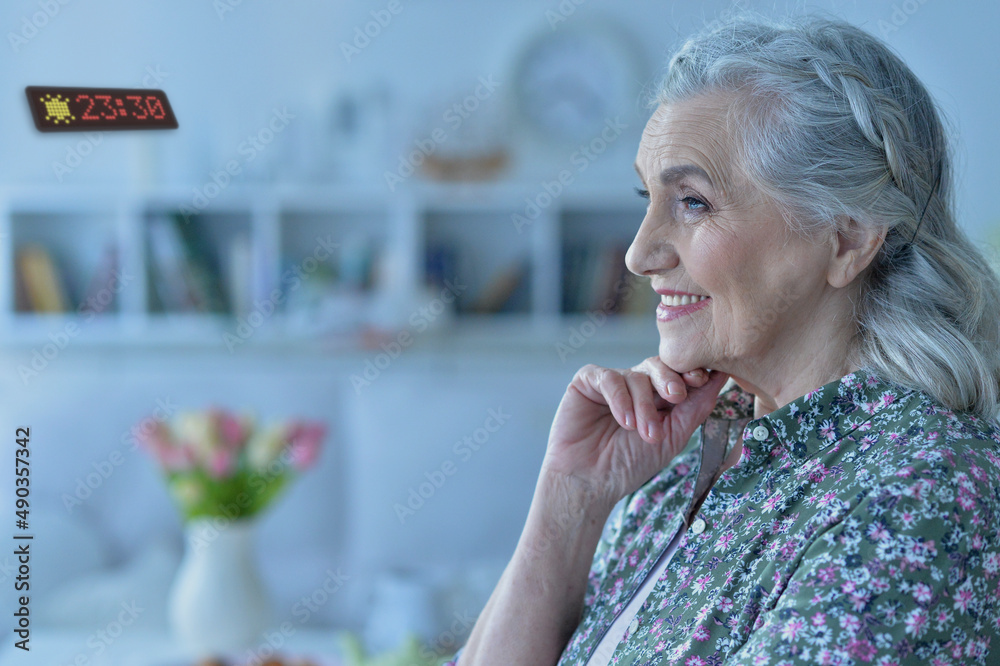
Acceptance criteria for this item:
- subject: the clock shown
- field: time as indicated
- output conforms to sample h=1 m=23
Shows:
h=23 m=30
